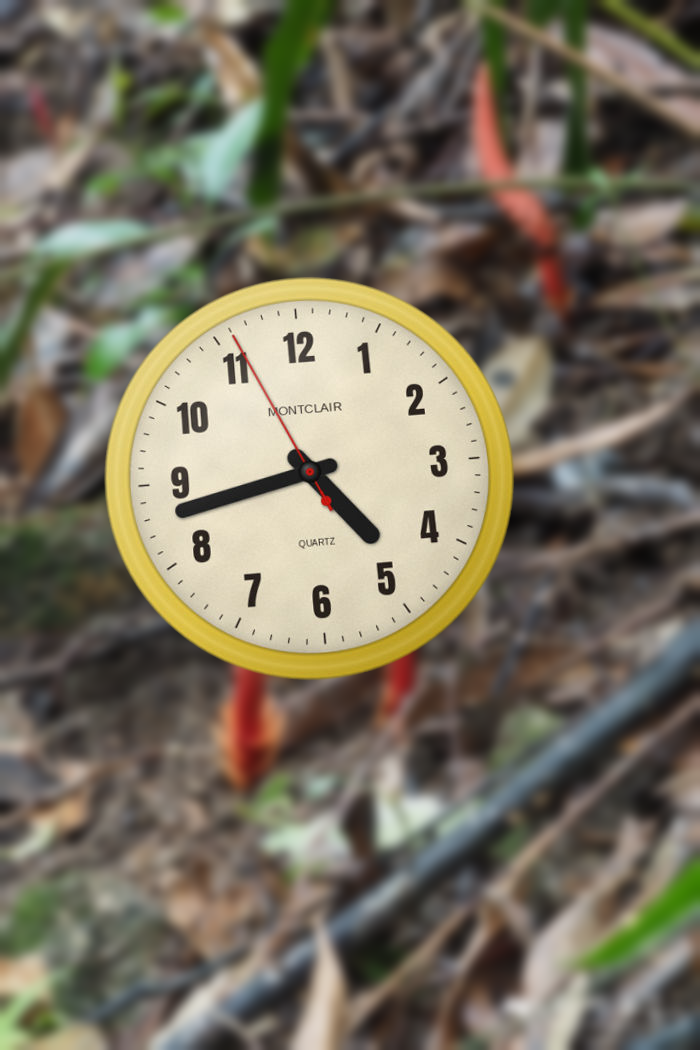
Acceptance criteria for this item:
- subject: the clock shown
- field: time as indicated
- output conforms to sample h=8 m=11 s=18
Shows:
h=4 m=42 s=56
